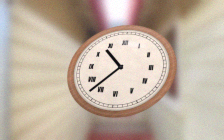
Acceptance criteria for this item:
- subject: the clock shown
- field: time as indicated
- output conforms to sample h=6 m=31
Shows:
h=10 m=37
